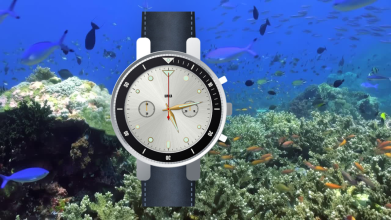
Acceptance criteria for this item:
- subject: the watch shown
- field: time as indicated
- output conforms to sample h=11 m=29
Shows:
h=5 m=13
